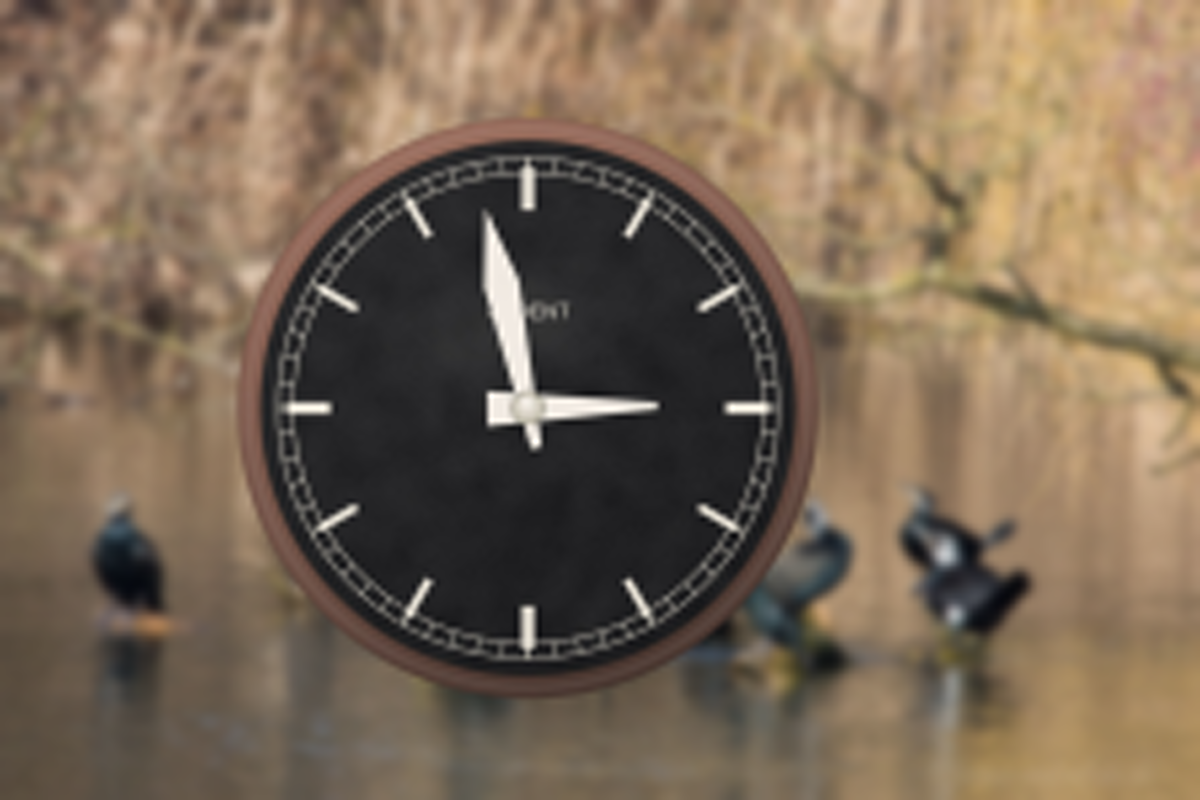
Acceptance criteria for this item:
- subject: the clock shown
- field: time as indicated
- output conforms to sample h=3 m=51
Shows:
h=2 m=58
